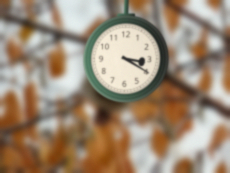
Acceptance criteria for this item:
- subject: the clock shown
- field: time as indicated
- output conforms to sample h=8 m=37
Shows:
h=3 m=20
